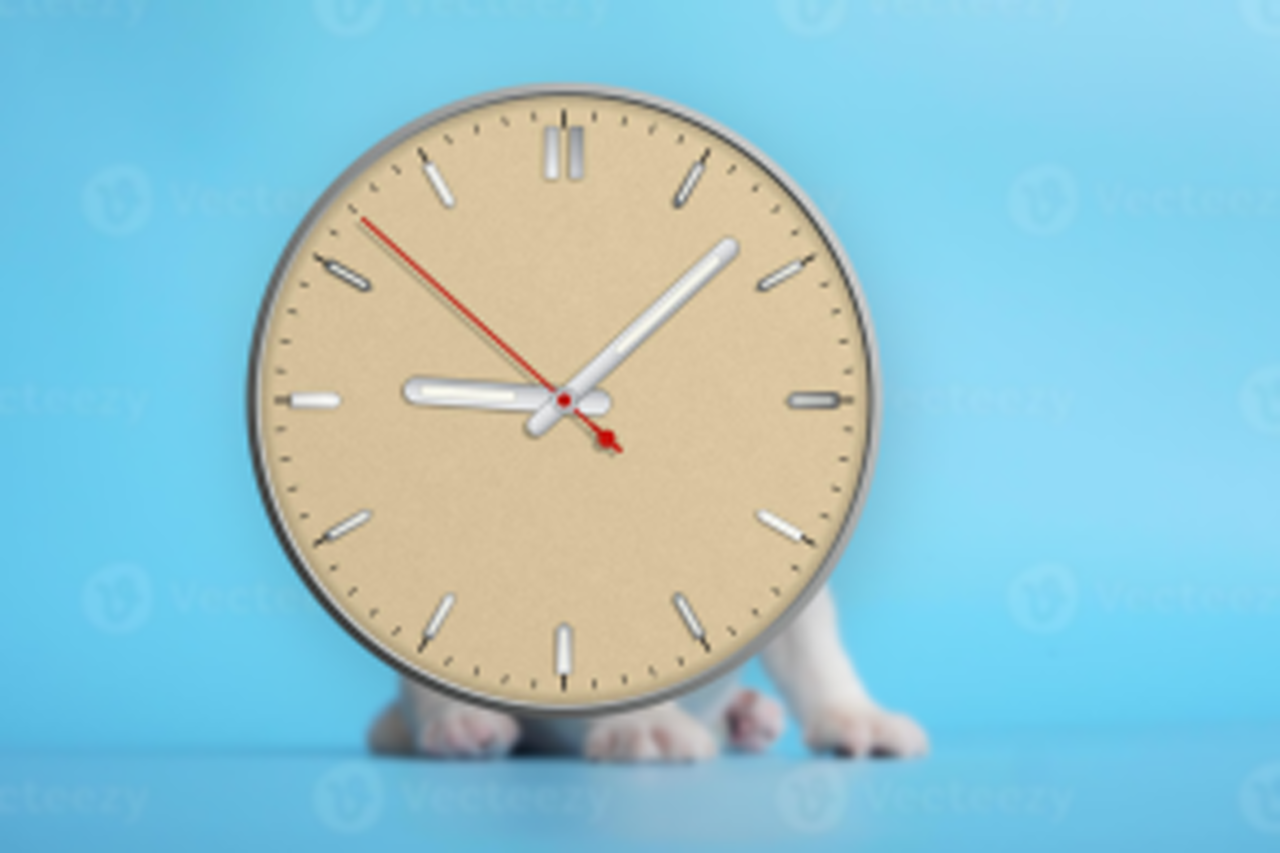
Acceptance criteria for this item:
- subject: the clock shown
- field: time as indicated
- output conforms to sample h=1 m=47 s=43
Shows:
h=9 m=7 s=52
